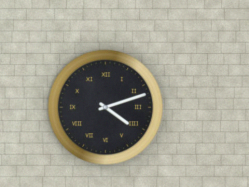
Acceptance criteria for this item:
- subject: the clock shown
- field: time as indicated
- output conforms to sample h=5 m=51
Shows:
h=4 m=12
